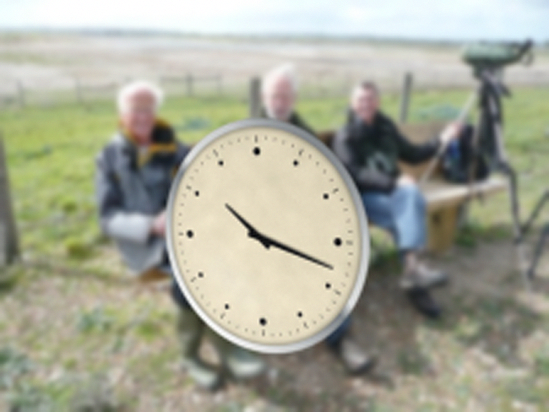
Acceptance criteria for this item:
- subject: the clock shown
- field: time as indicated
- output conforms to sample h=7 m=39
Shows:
h=10 m=18
